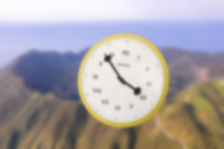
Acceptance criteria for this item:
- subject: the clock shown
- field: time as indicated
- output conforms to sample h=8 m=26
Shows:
h=3 m=53
